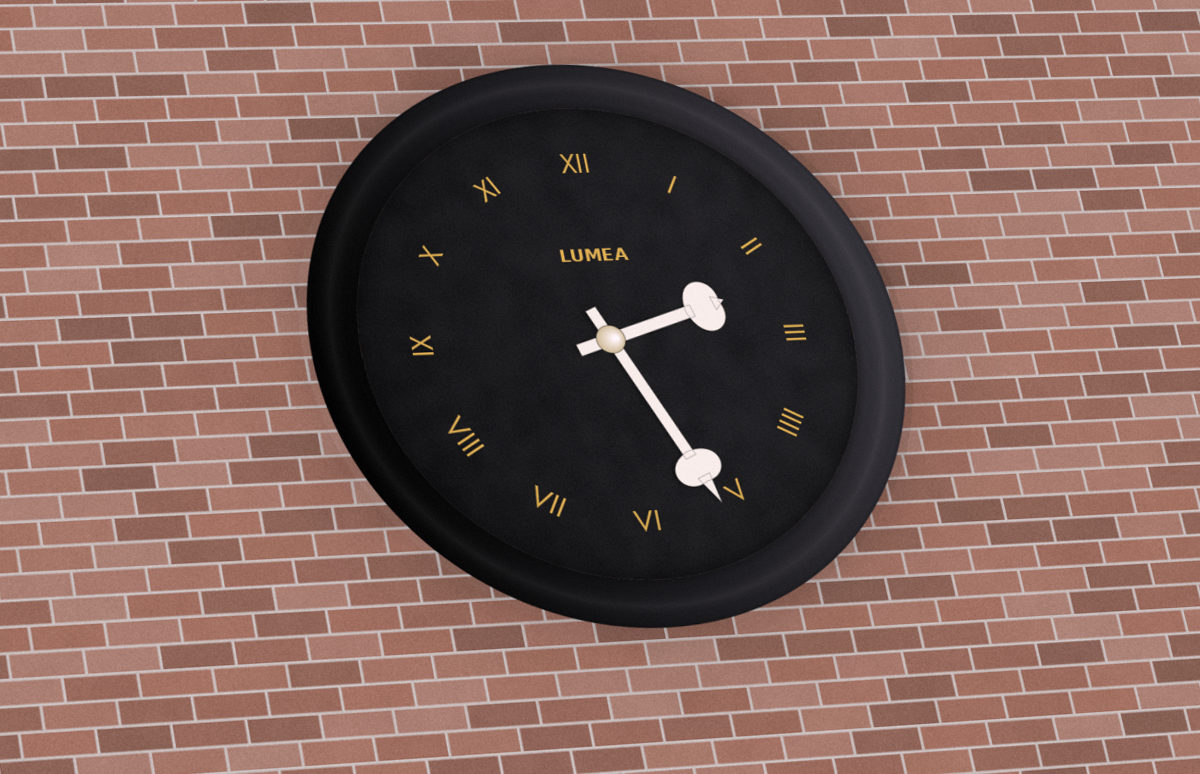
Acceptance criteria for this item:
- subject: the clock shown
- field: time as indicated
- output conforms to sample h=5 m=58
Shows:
h=2 m=26
